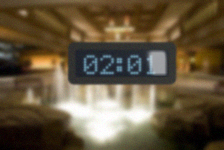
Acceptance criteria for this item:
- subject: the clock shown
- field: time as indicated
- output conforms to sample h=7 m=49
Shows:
h=2 m=1
